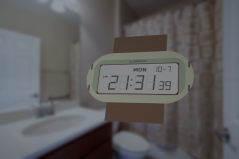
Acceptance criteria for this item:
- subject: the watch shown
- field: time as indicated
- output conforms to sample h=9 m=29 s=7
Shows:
h=21 m=31 s=39
